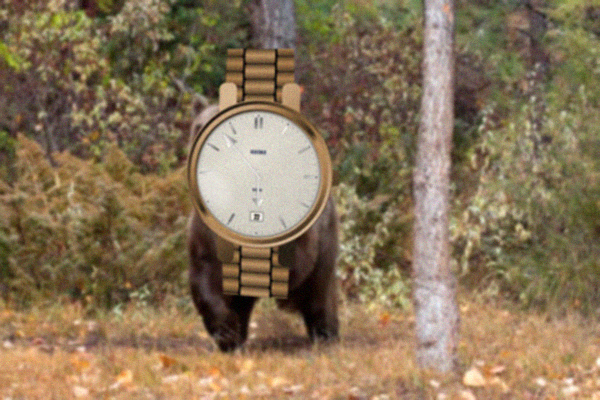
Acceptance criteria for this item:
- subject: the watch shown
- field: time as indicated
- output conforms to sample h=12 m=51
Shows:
h=5 m=53
